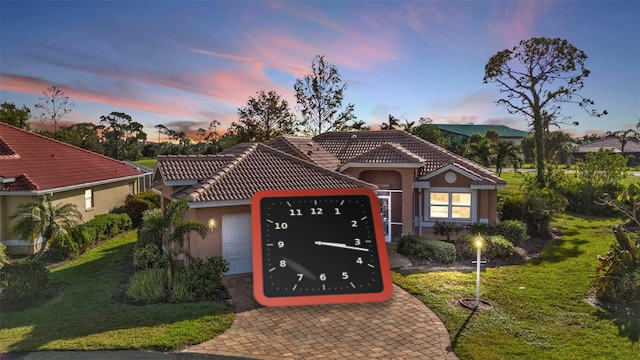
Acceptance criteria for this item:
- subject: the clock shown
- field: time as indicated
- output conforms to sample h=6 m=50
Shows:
h=3 m=17
